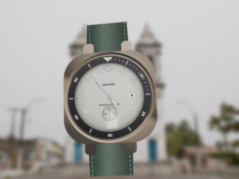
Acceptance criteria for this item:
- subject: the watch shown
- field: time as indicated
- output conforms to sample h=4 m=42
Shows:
h=4 m=54
